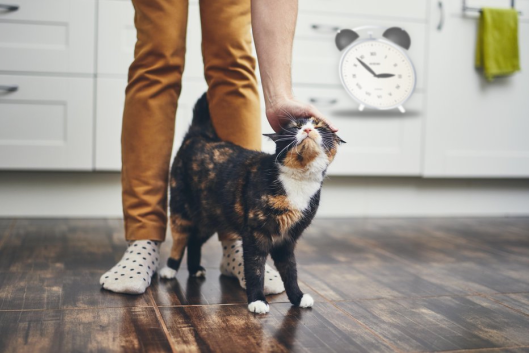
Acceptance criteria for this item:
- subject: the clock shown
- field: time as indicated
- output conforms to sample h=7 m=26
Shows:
h=2 m=53
